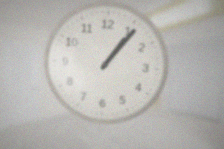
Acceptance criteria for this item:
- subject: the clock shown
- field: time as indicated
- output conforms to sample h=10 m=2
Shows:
h=1 m=6
